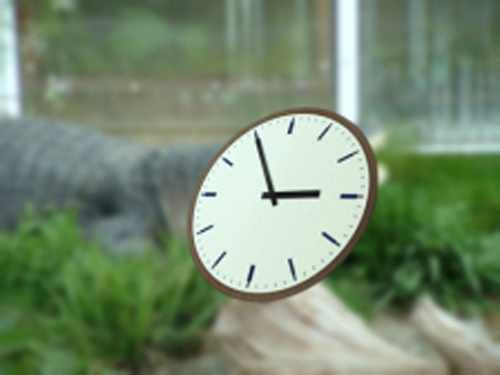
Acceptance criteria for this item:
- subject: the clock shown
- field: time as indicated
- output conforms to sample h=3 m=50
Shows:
h=2 m=55
